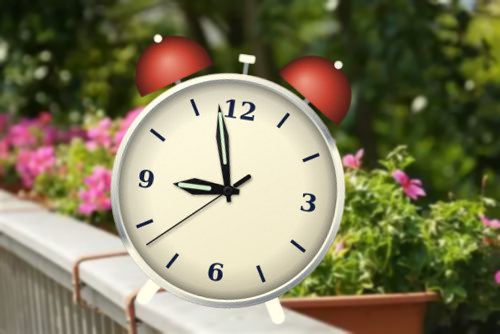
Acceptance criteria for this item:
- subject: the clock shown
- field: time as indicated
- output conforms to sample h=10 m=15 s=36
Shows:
h=8 m=57 s=38
